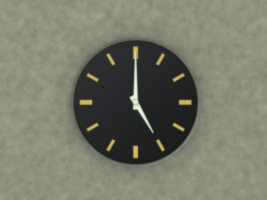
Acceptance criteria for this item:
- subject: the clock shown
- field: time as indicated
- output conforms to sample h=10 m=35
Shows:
h=5 m=0
